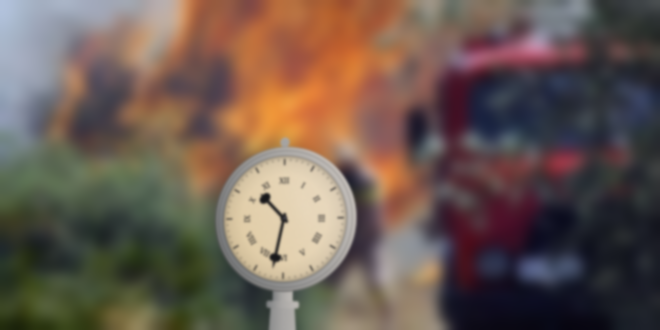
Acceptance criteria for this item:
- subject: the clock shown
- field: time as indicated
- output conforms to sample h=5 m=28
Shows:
h=10 m=32
